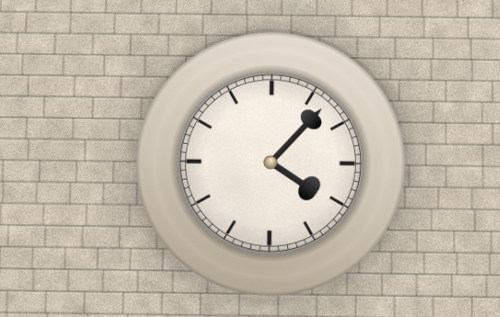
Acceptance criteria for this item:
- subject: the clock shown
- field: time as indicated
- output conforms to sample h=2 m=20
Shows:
h=4 m=7
